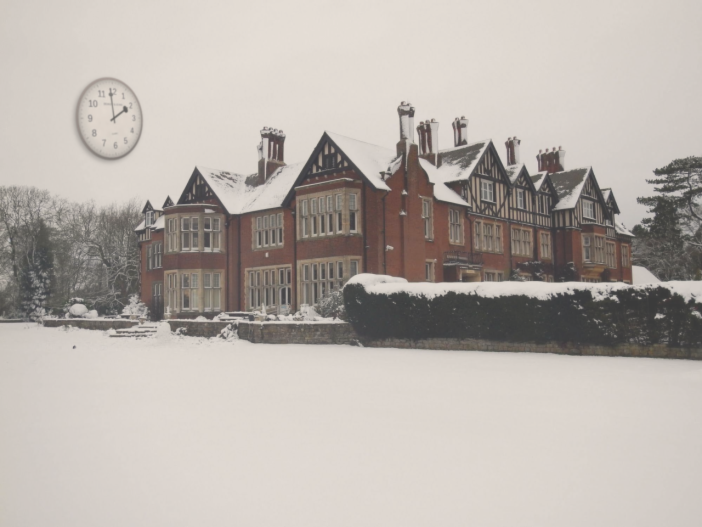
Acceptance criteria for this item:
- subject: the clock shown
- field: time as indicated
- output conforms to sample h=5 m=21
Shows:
h=1 m=59
